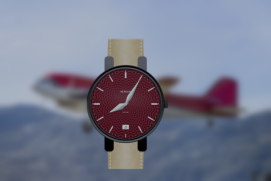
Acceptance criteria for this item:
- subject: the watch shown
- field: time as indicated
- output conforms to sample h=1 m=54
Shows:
h=8 m=5
